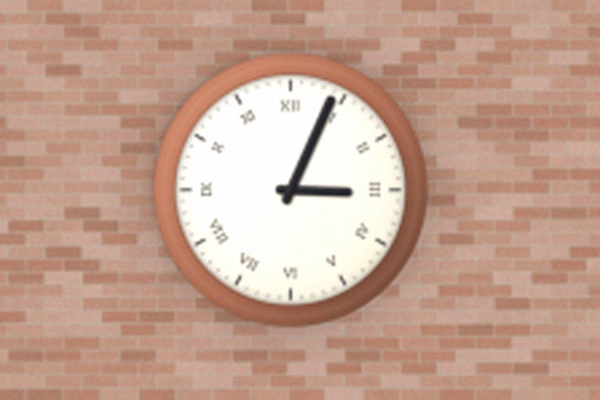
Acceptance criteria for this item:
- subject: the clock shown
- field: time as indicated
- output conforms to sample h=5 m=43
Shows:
h=3 m=4
